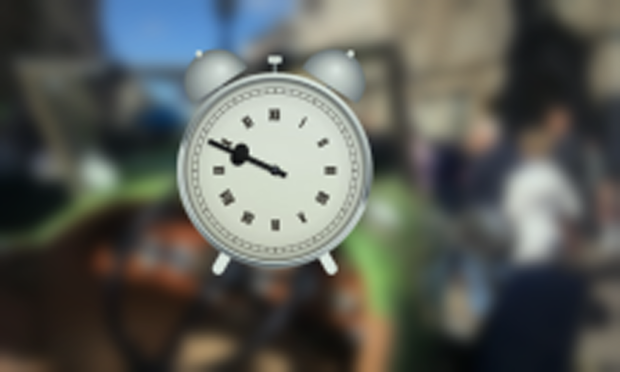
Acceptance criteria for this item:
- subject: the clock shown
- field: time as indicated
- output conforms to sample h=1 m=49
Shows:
h=9 m=49
